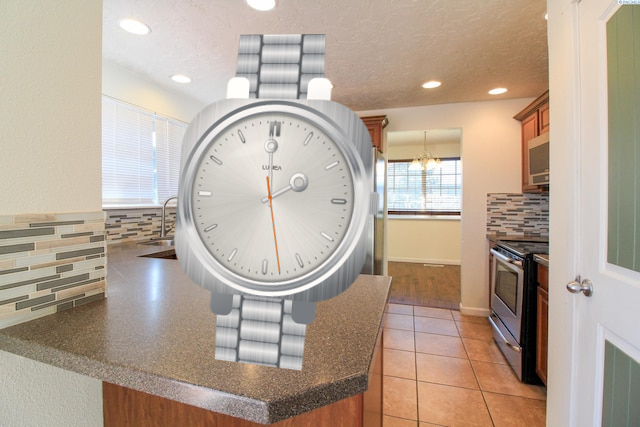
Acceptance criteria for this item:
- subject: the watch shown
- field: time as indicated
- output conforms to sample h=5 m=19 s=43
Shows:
h=1 m=59 s=28
